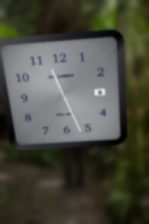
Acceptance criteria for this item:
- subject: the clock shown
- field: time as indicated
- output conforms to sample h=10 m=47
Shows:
h=11 m=27
